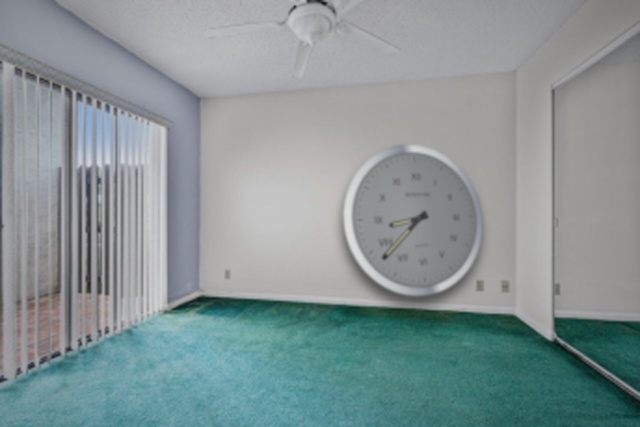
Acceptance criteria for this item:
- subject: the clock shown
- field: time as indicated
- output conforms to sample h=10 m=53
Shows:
h=8 m=38
